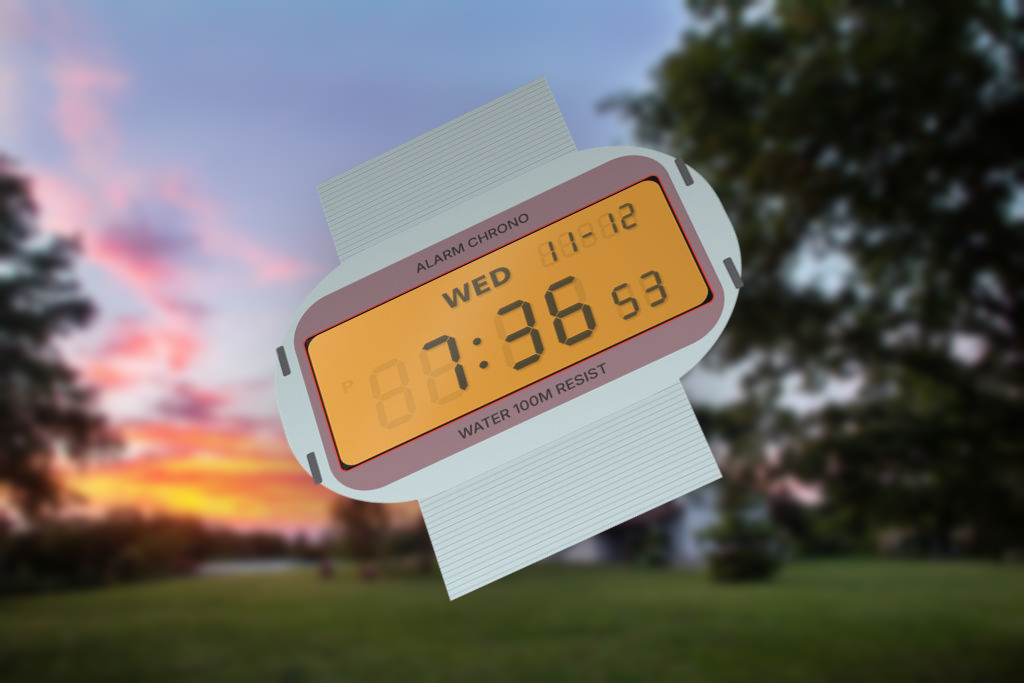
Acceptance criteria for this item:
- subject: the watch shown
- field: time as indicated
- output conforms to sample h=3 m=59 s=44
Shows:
h=7 m=36 s=53
